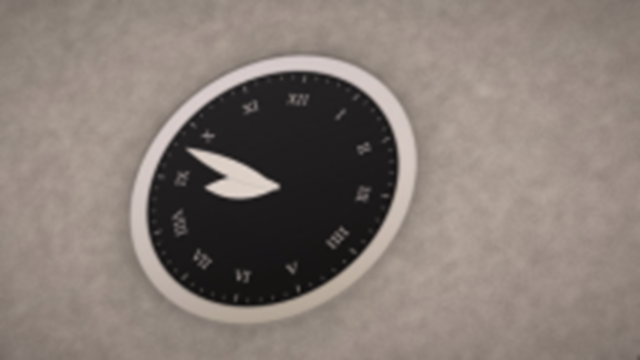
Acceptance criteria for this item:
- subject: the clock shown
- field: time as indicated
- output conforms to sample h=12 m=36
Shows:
h=8 m=48
